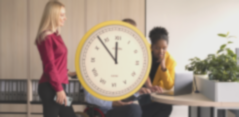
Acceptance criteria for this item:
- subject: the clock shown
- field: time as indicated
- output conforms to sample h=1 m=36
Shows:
h=11 m=53
